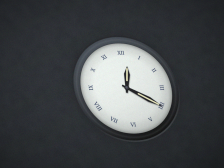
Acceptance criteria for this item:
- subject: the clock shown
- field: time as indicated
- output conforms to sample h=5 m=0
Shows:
h=12 m=20
